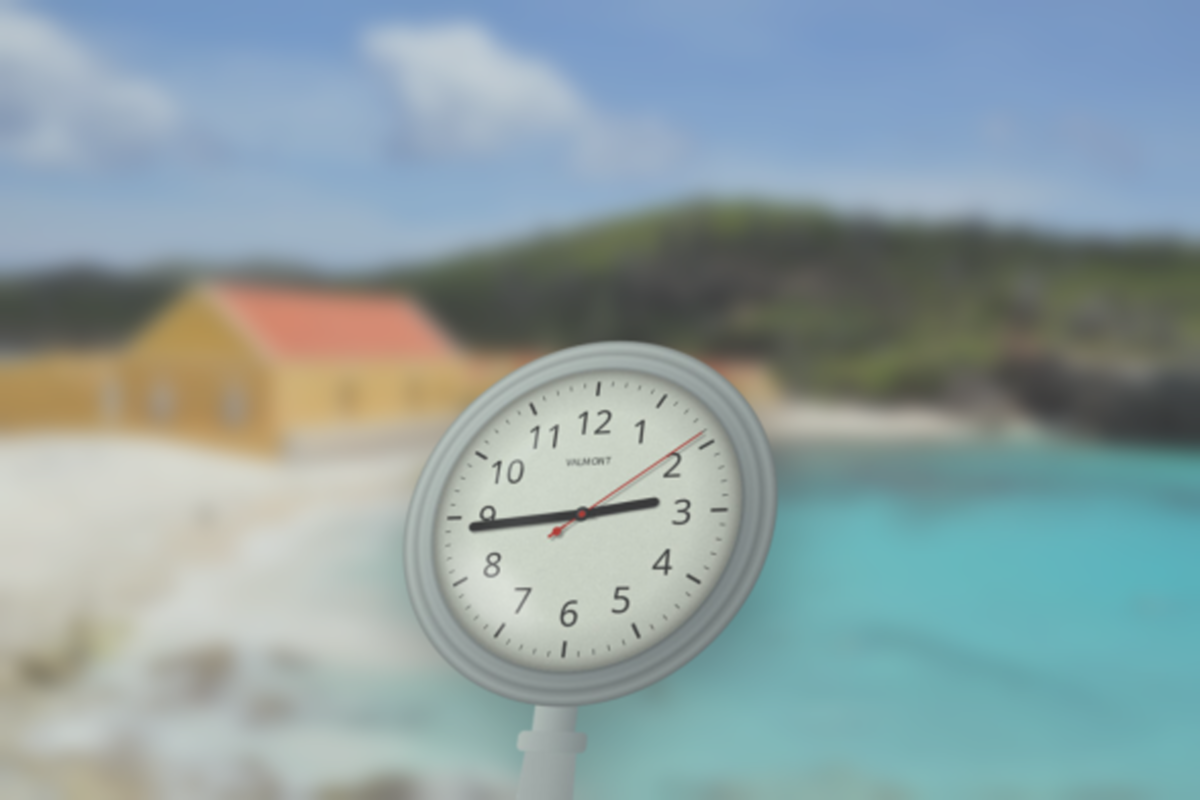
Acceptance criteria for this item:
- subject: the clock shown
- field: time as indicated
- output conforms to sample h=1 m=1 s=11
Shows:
h=2 m=44 s=9
